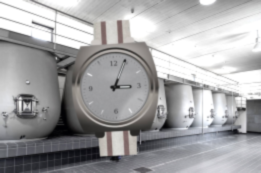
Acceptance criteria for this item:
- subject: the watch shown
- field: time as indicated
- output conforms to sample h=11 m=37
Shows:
h=3 m=4
